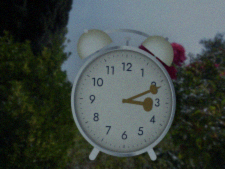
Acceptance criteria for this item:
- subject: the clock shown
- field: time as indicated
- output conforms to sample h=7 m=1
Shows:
h=3 m=11
